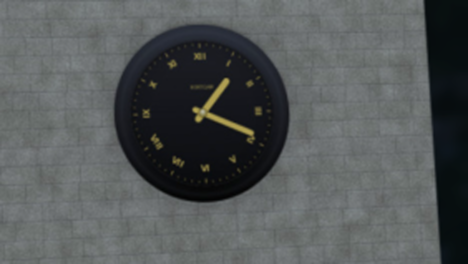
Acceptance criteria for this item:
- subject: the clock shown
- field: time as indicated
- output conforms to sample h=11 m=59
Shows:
h=1 m=19
